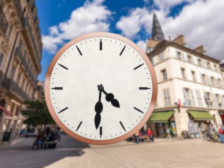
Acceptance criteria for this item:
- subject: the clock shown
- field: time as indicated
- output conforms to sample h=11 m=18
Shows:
h=4 m=31
